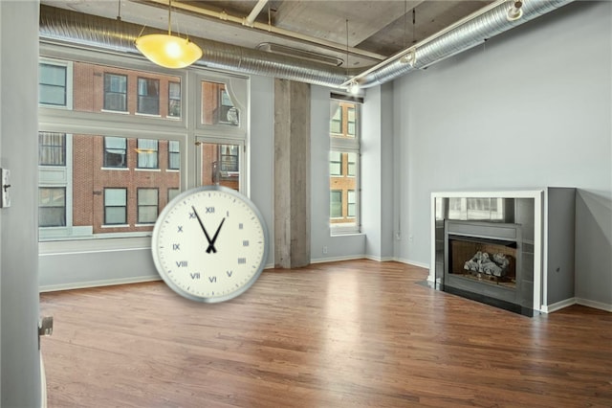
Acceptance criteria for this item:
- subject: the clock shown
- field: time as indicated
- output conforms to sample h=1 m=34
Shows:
h=12 m=56
